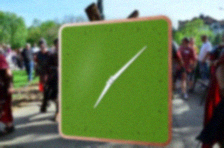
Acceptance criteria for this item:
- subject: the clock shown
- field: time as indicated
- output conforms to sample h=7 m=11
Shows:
h=7 m=8
